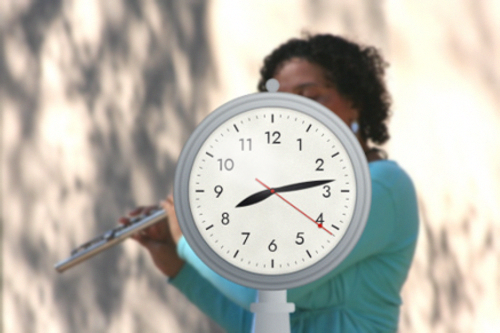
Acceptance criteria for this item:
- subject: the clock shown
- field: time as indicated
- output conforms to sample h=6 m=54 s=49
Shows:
h=8 m=13 s=21
